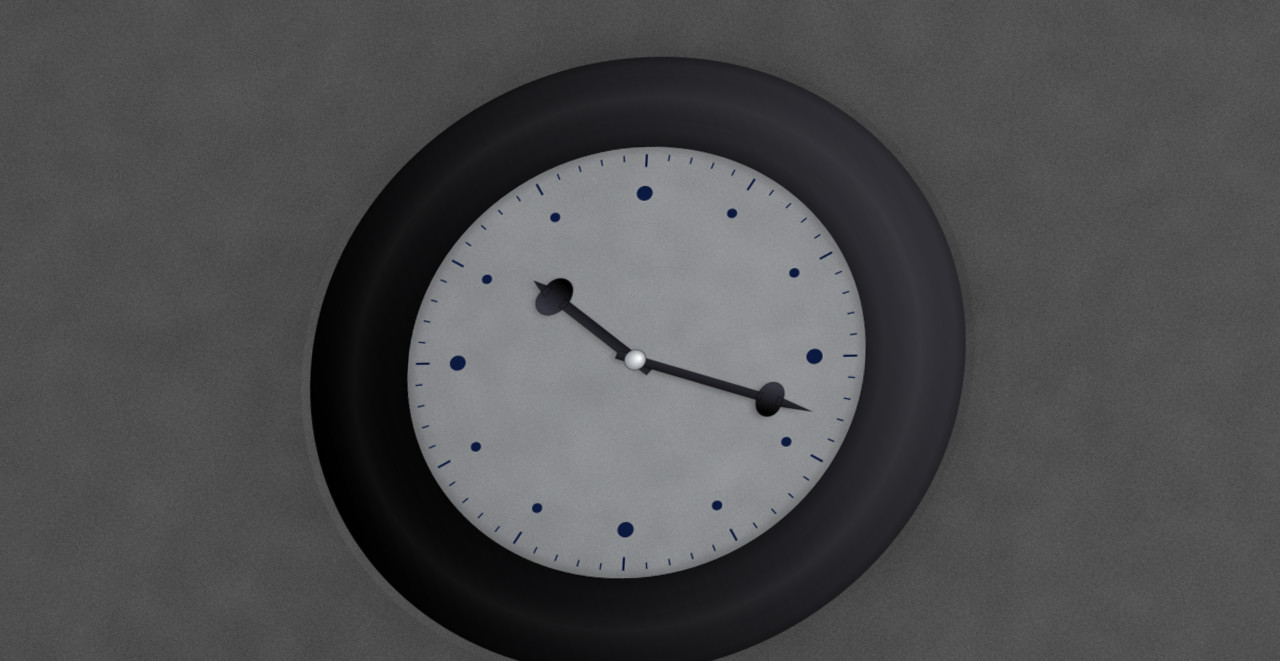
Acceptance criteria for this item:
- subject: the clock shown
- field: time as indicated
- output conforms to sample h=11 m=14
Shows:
h=10 m=18
